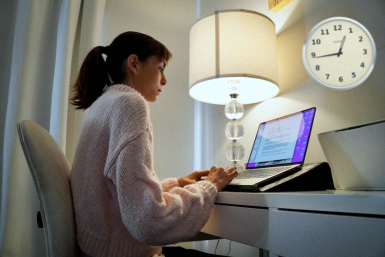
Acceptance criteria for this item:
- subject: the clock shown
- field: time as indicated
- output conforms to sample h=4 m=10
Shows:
h=12 m=44
